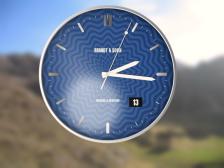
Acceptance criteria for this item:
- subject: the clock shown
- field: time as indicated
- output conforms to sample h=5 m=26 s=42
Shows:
h=2 m=16 s=4
